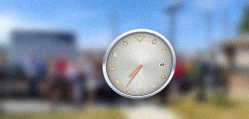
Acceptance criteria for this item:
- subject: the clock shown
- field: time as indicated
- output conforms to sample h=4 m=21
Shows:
h=7 m=36
